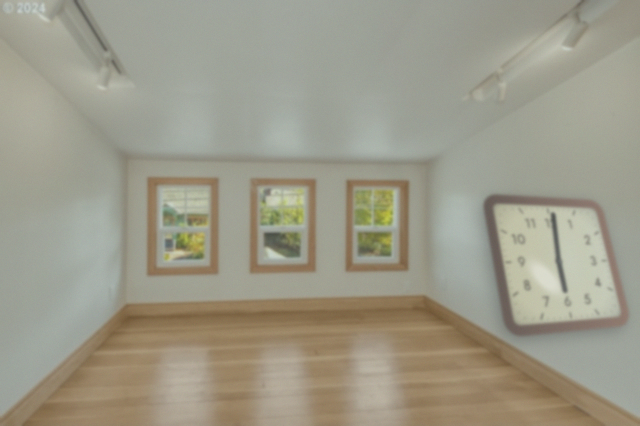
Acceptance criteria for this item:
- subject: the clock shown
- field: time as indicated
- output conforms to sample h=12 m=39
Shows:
h=6 m=1
